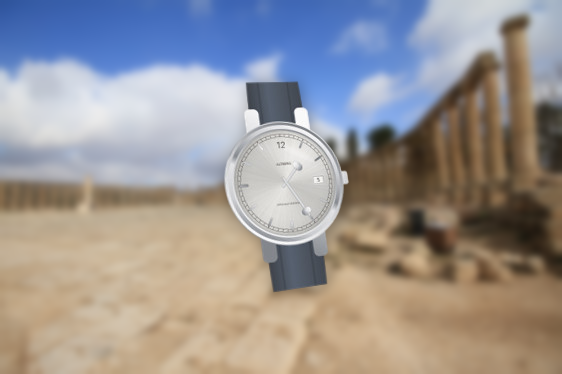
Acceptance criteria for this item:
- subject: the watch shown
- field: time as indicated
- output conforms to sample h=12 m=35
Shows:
h=1 m=25
